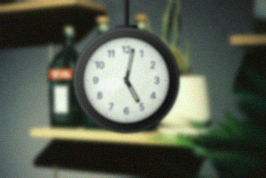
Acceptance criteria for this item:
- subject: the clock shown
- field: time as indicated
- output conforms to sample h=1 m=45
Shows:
h=5 m=2
